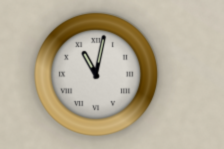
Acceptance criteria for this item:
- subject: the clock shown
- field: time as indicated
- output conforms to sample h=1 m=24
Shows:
h=11 m=2
